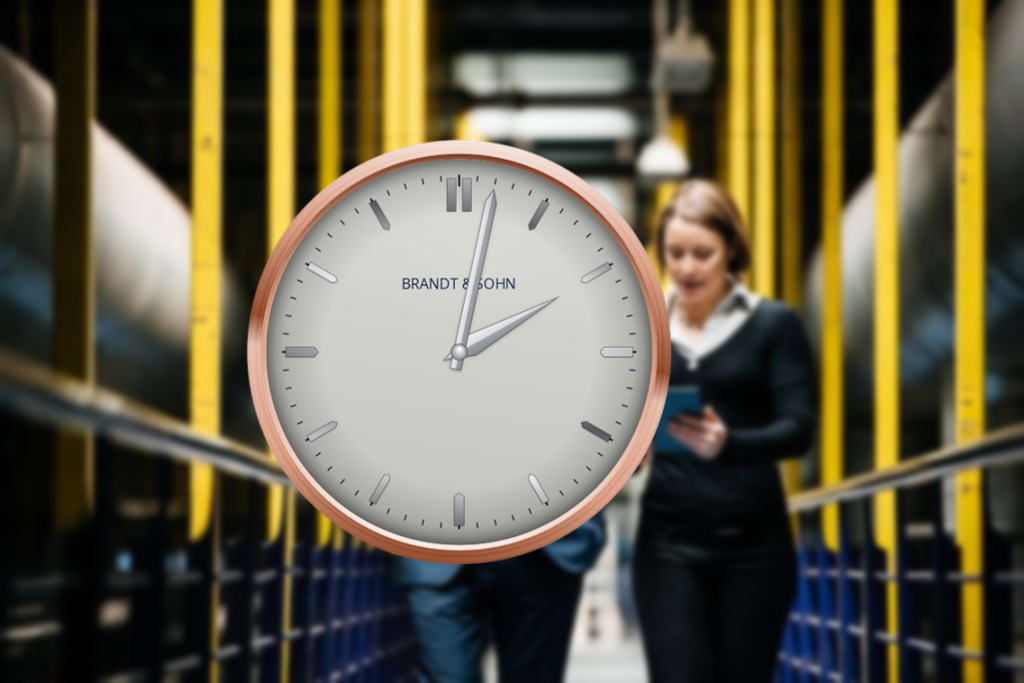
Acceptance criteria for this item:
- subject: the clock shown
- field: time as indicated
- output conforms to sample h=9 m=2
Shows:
h=2 m=2
